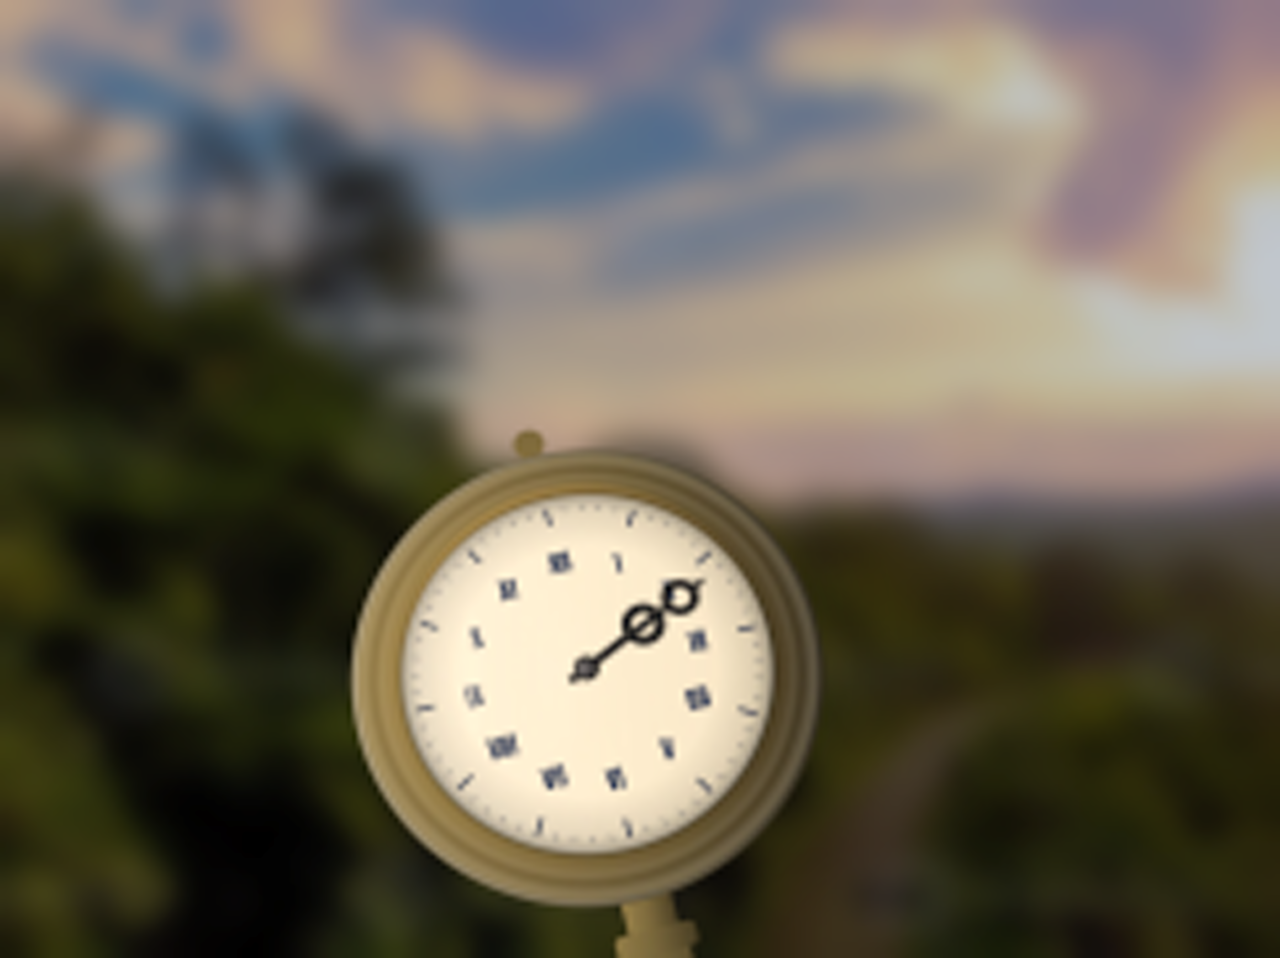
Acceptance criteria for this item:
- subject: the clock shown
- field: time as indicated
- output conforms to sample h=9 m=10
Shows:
h=2 m=11
